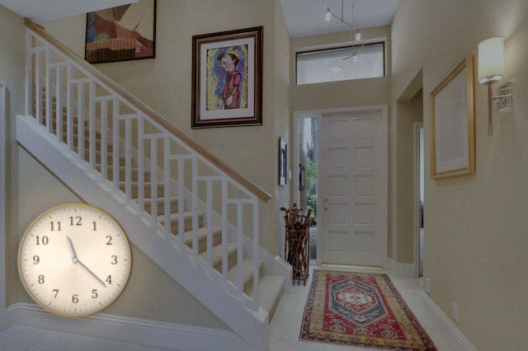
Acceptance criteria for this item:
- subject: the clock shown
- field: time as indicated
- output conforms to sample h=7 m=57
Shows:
h=11 m=22
